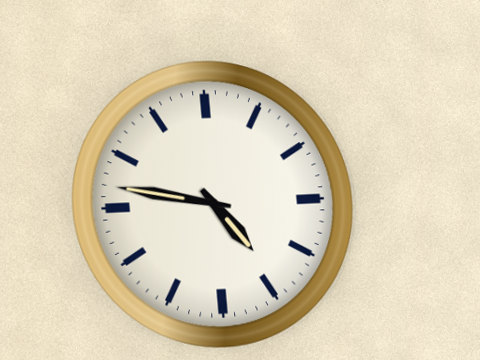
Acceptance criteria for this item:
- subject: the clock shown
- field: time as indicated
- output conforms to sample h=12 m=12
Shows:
h=4 m=47
